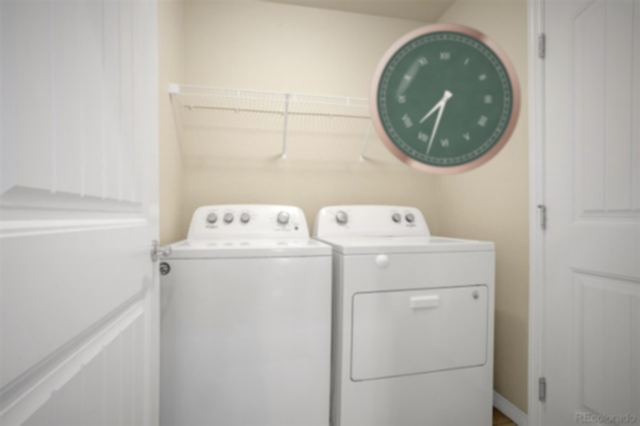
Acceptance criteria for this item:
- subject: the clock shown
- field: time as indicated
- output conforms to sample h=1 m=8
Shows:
h=7 m=33
